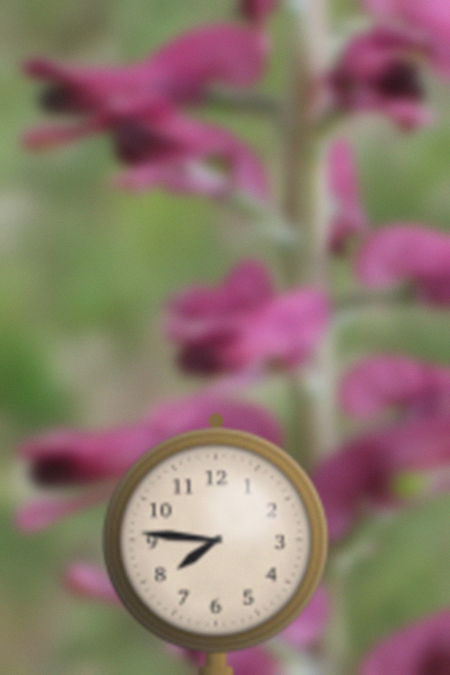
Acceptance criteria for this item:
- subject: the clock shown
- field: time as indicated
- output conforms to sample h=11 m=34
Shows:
h=7 m=46
